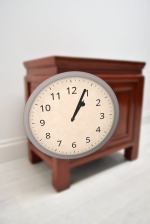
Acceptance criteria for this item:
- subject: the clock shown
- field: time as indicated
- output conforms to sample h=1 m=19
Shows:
h=1 m=4
